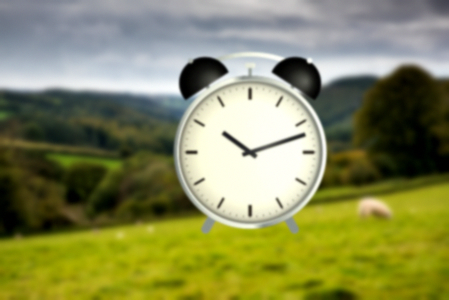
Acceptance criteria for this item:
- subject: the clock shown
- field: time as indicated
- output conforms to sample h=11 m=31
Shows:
h=10 m=12
